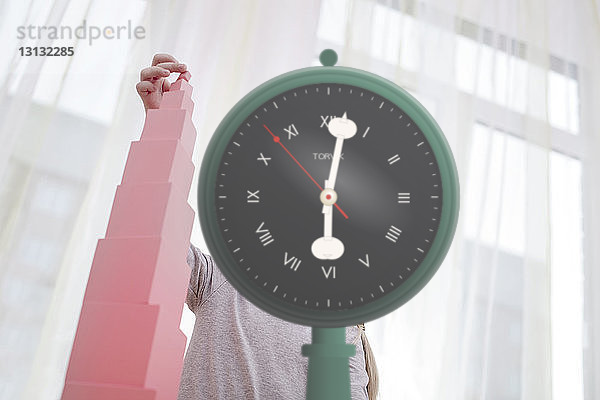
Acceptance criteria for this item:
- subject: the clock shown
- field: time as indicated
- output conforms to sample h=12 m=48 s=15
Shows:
h=6 m=1 s=53
